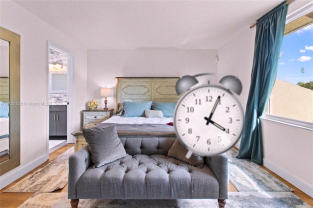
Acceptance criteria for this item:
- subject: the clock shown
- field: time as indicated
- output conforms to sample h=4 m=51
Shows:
h=4 m=4
